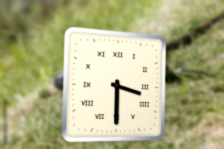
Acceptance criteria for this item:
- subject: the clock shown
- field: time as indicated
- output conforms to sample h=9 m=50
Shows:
h=3 m=30
